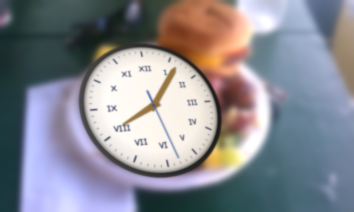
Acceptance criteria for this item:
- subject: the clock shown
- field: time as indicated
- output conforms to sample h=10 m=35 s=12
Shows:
h=8 m=6 s=28
